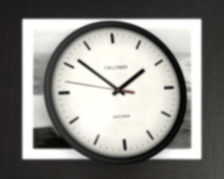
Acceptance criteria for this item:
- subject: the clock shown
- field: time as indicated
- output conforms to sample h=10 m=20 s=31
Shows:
h=1 m=51 s=47
